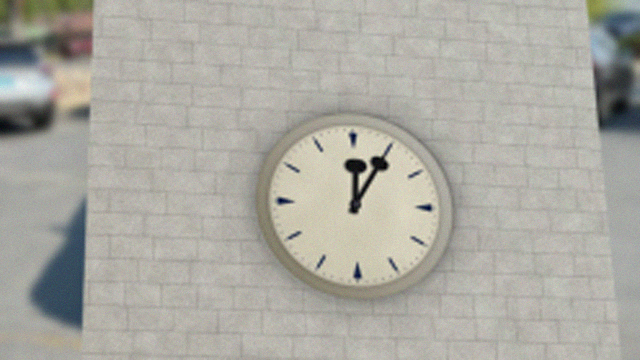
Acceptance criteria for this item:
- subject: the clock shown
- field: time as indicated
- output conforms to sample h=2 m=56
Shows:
h=12 m=5
